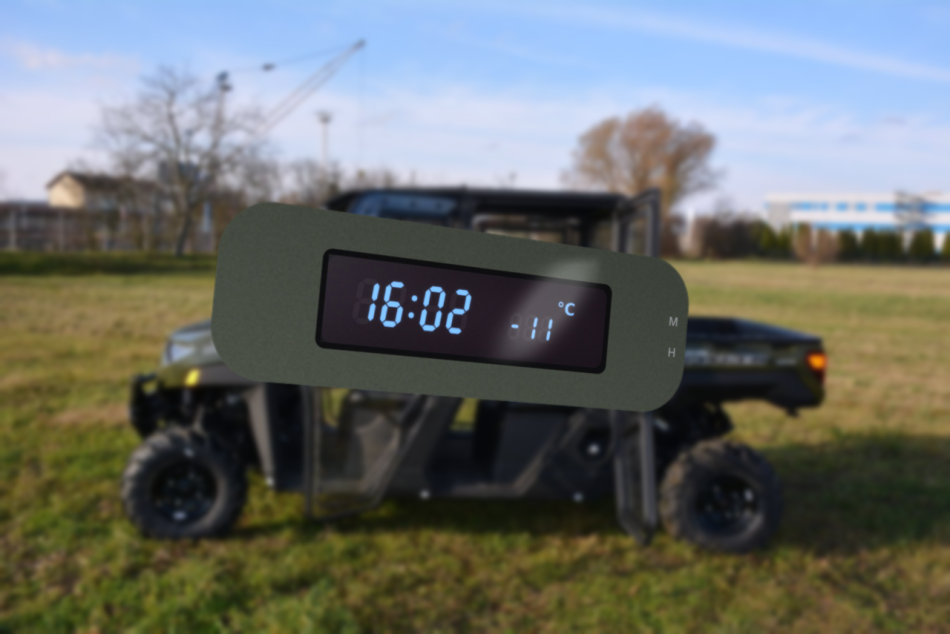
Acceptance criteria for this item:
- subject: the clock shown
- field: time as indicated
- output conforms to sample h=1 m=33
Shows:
h=16 m=2
